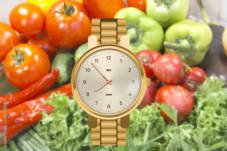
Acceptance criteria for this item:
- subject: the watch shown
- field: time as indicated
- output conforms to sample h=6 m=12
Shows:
h=7 m=53
